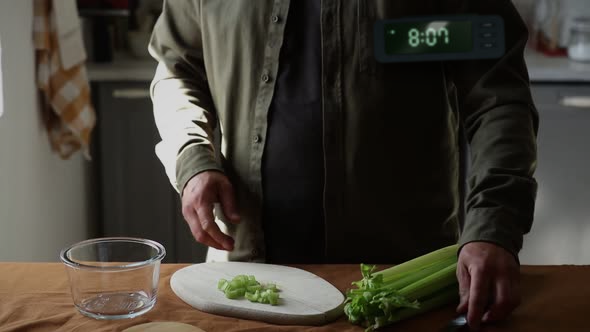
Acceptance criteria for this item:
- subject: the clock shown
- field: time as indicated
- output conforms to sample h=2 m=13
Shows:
h=8 m=7
